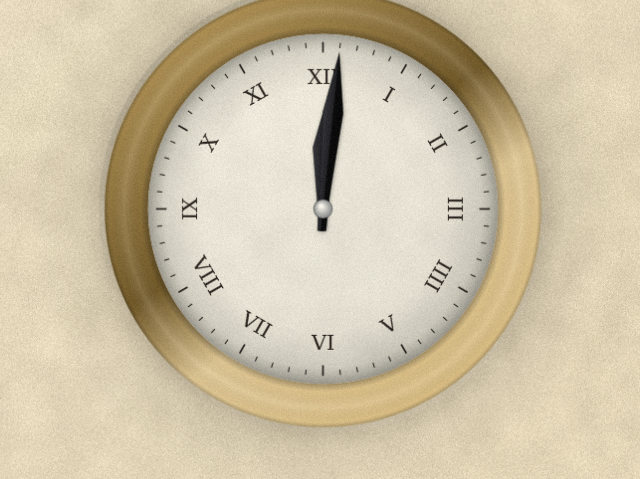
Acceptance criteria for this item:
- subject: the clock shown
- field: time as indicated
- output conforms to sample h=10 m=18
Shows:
h=12 m=1
